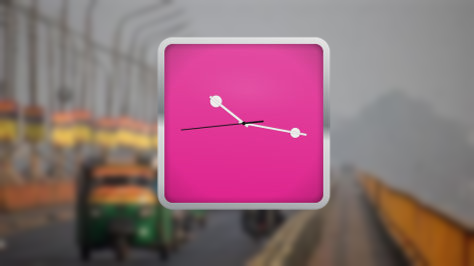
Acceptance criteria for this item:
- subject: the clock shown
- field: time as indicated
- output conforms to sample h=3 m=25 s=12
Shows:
h=10 m=16 s=44
